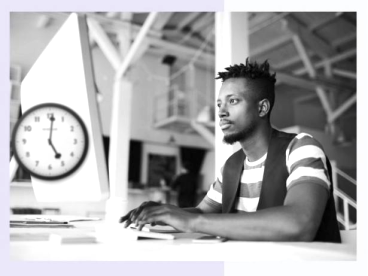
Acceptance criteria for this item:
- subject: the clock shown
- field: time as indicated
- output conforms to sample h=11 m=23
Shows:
h=5 m=1
